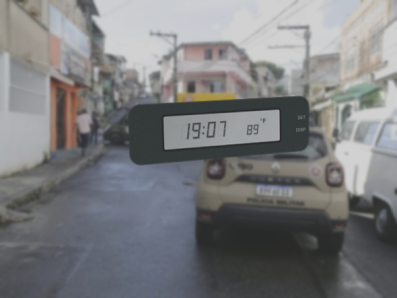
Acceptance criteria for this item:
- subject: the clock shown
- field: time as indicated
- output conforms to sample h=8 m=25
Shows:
h=19 m=7
